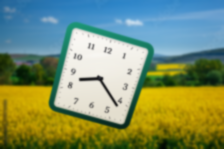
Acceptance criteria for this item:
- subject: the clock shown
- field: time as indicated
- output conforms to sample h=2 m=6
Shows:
h=8 m=22
